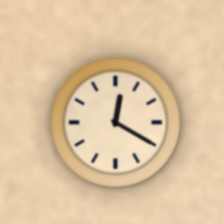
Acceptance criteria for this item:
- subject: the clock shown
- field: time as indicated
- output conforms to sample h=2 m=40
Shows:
h=12 m=20
